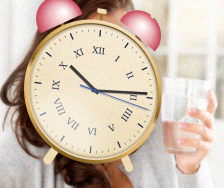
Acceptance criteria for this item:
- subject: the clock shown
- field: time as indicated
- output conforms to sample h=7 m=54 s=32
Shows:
h=10 m=14 s=17
